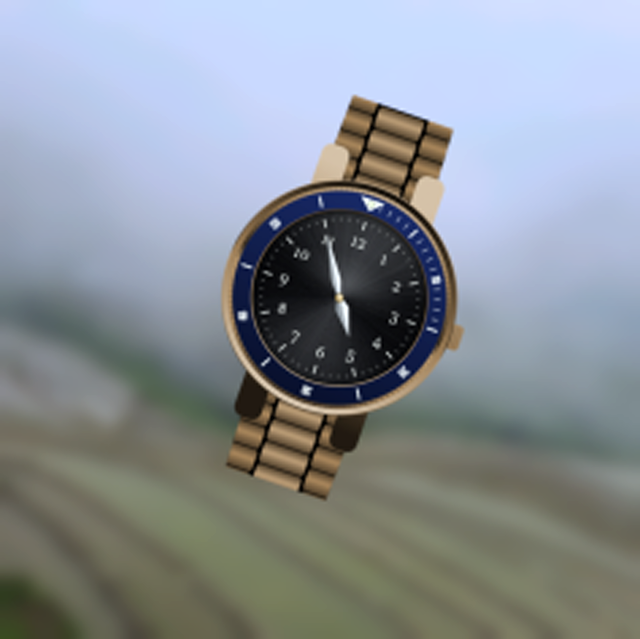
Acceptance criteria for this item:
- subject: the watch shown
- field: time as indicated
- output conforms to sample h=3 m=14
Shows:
h=4 m=55
